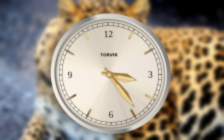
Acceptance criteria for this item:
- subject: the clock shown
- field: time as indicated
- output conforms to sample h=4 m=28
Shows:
h=3 m=24
